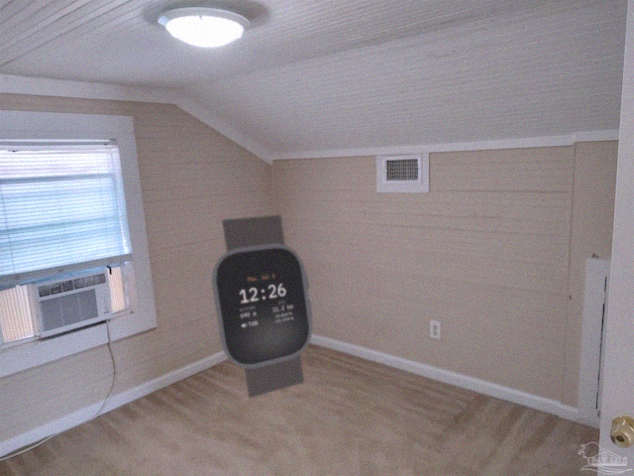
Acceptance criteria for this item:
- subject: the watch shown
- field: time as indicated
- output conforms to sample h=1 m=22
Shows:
h=12 m=26
